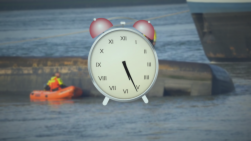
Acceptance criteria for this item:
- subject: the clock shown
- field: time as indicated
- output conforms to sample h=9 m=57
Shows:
h=5 m=26
